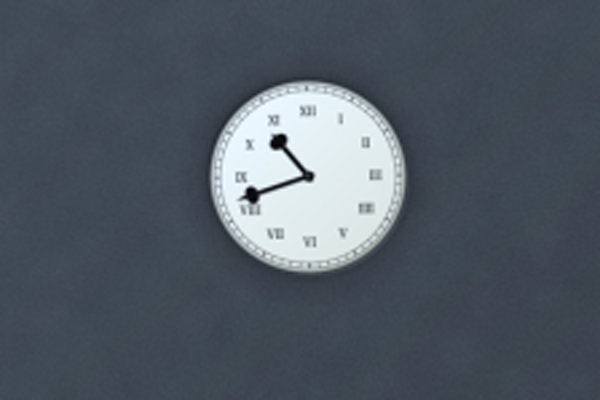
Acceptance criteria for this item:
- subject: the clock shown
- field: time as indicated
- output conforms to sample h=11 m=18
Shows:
h=10 m=42
